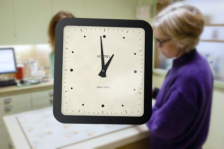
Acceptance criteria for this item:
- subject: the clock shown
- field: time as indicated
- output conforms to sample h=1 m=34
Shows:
h=12 m=59
